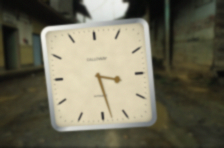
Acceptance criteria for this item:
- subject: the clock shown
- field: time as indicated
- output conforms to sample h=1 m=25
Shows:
h=3 m=28
